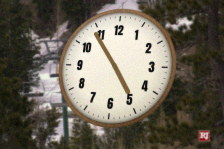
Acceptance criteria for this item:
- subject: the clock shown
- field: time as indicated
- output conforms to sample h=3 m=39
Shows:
h=4 m=54
